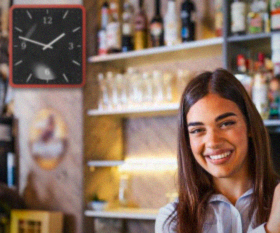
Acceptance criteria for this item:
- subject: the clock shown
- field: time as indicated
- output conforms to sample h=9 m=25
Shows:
h=1 m=48
